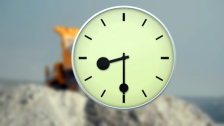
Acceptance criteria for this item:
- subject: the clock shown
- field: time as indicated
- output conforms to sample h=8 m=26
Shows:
h=8 m=30
